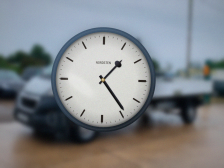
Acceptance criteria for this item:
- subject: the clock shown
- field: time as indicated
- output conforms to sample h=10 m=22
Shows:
h=1 m=24
